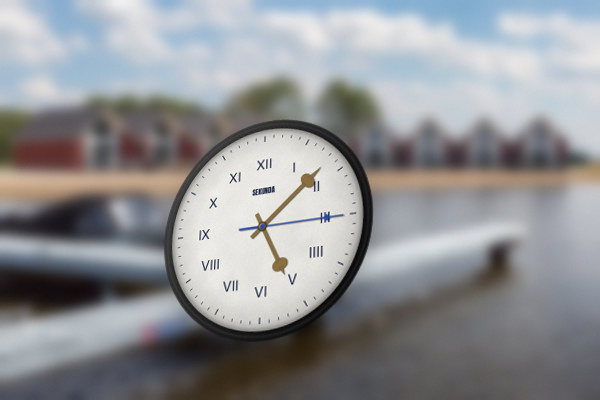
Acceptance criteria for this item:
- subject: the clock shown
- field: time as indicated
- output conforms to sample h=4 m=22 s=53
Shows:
h=5 m=8 s=15
